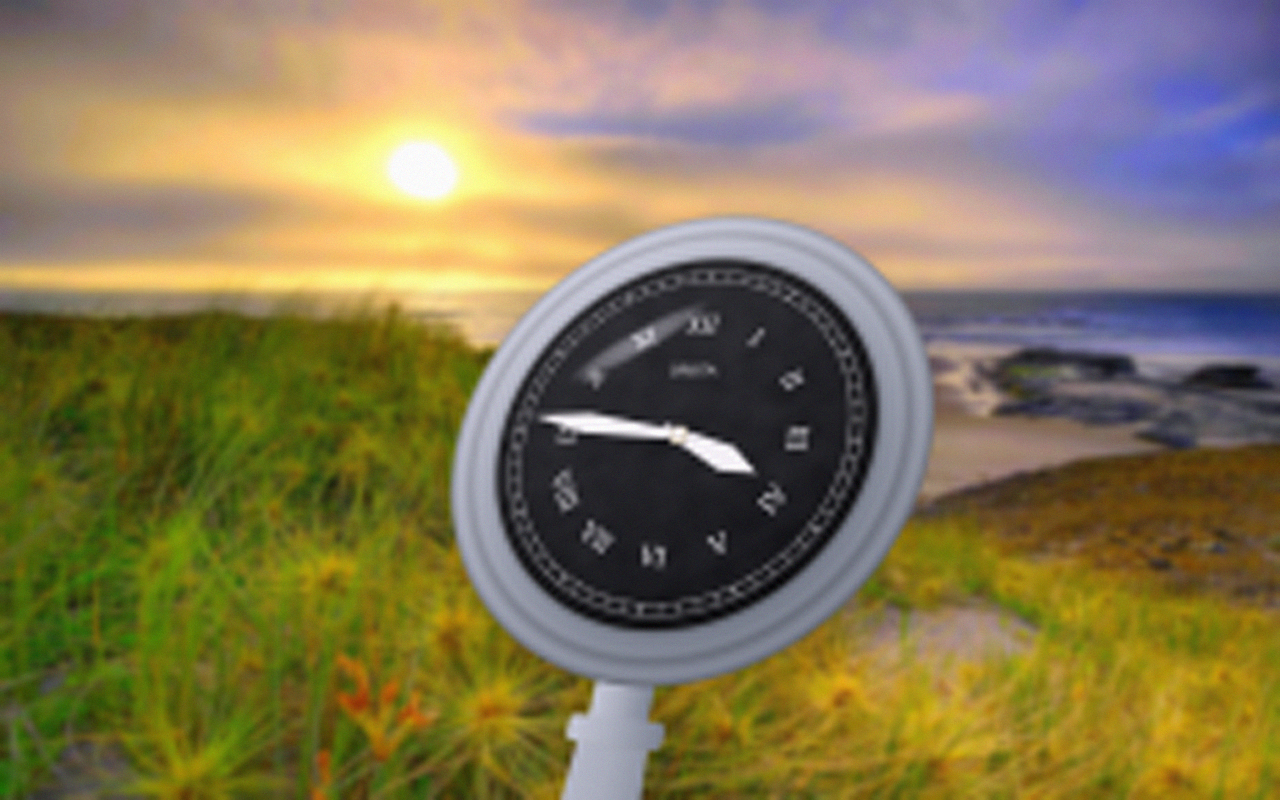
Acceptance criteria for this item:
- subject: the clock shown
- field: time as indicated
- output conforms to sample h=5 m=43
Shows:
h=3 m=46
